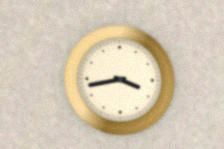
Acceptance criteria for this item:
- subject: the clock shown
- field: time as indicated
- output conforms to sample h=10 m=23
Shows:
h=3 m=43
